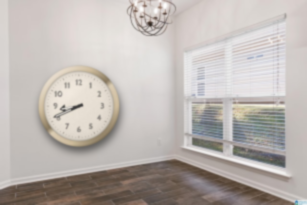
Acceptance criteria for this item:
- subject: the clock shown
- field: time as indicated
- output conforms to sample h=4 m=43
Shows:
h=8 m=41
